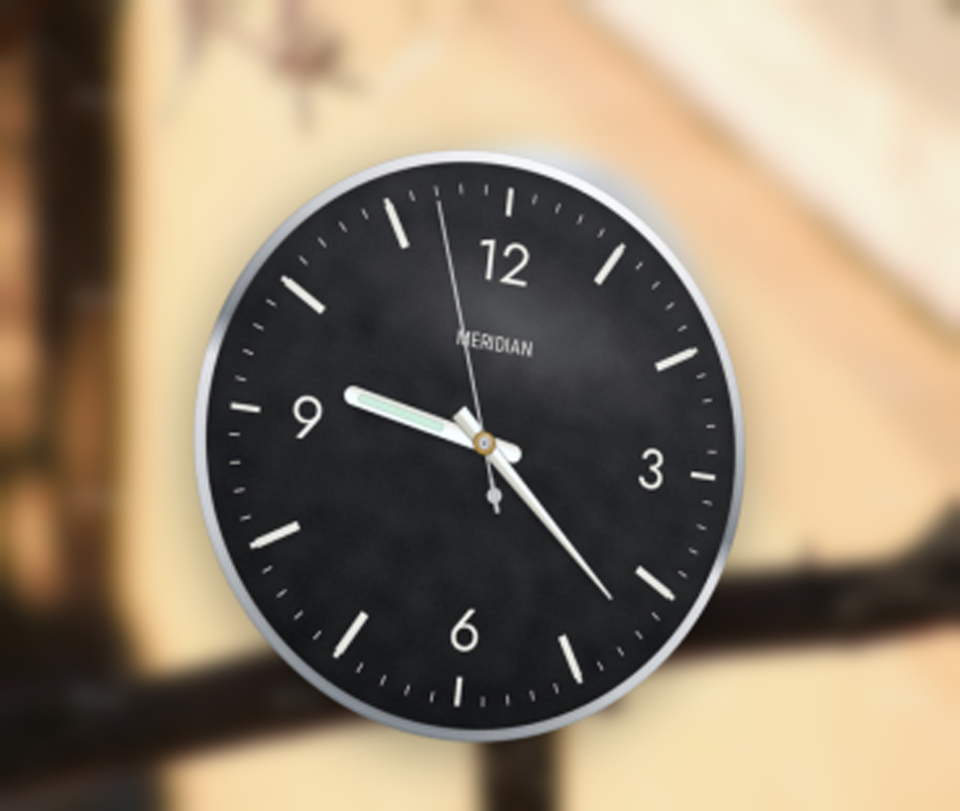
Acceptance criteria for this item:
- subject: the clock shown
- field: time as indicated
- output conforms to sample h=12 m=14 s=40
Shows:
h=9 m=21 s=57
